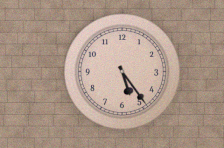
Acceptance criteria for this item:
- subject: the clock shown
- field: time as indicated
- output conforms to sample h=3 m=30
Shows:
h=5 m=24
